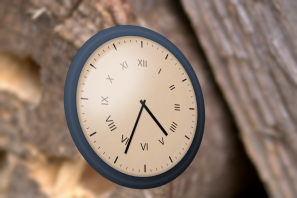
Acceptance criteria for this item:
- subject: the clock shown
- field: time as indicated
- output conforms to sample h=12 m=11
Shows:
h=4 m=34
